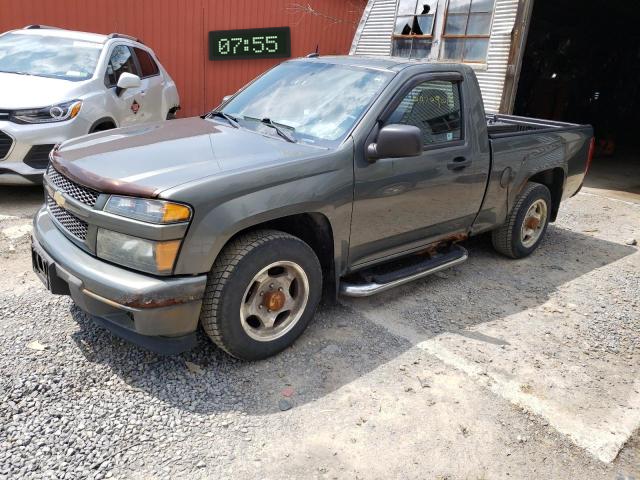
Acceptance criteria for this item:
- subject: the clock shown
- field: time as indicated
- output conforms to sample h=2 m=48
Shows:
h=7 m=55
